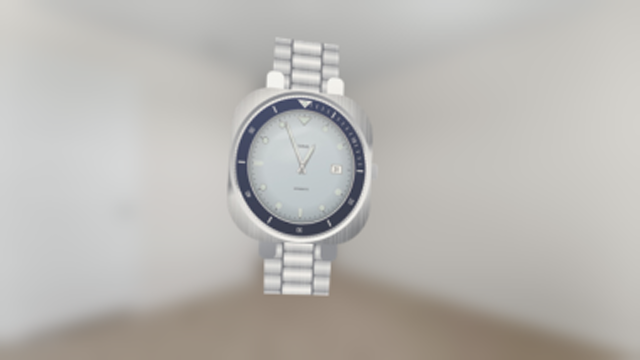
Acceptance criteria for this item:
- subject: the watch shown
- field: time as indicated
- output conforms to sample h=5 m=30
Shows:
h=12 m=56
